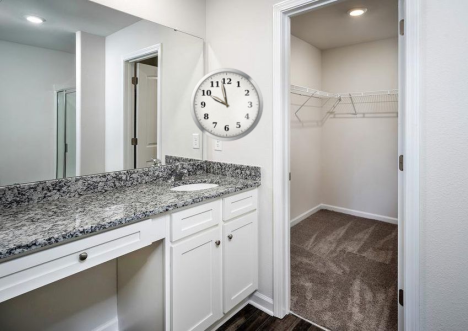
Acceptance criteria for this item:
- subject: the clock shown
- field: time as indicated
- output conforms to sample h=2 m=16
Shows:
h=9 m=58
